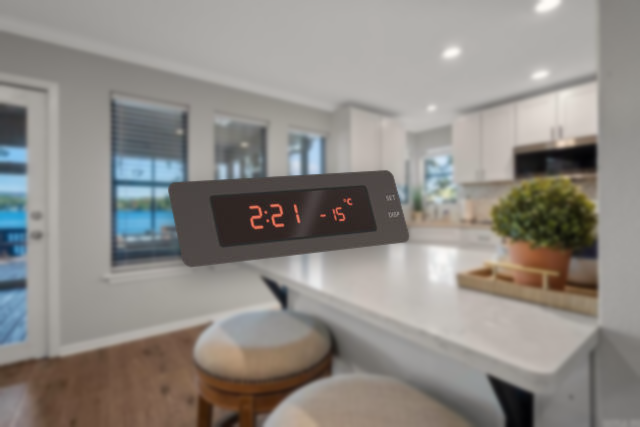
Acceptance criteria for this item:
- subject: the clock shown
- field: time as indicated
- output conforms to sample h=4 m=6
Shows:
h=2 m=21
